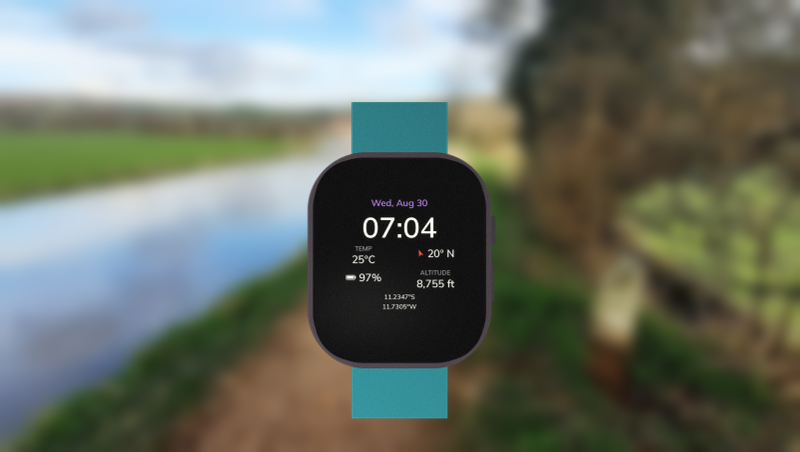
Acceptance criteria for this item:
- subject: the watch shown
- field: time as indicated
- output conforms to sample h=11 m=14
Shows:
h=7 m=4
